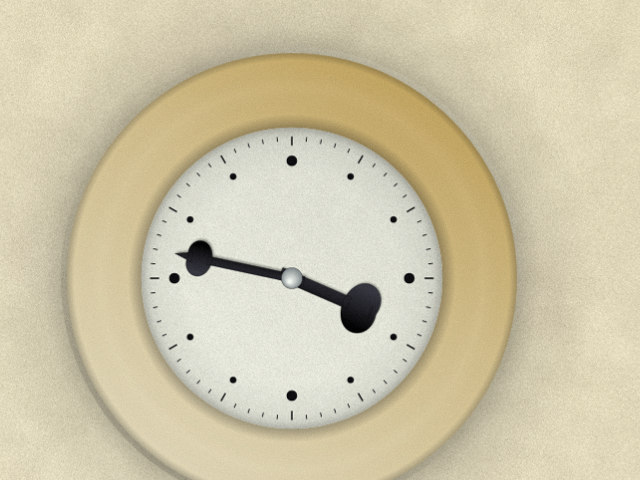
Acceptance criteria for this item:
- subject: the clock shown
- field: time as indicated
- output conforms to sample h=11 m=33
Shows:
h=3 m=47
